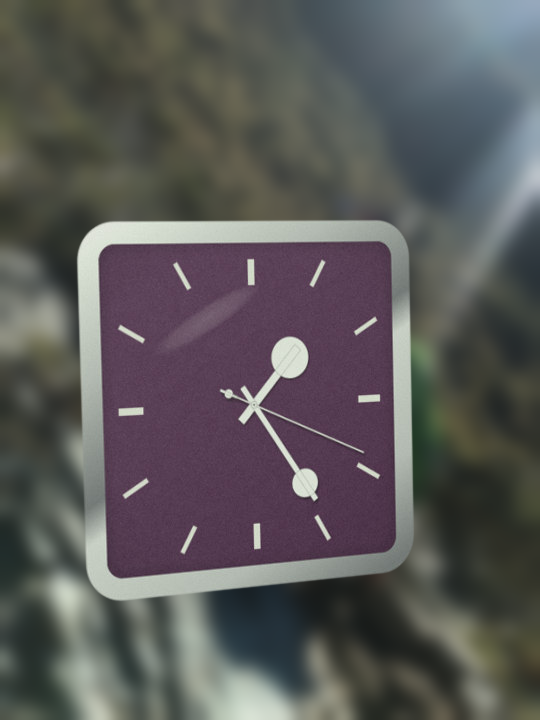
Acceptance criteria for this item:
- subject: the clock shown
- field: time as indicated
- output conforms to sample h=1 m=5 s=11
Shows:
h=1 m=24 s=19
